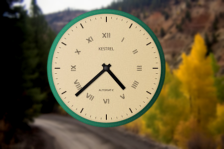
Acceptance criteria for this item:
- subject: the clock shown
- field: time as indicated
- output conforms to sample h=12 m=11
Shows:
h=4 m=38
